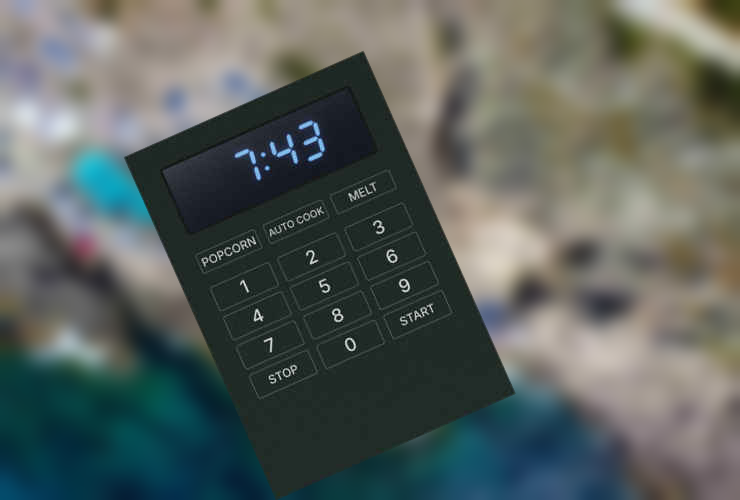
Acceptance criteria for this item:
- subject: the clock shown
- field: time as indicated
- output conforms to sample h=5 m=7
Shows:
h=7 m=43
